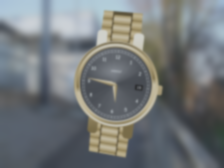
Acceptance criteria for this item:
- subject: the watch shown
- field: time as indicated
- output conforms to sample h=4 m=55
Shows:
h=5 m=46
